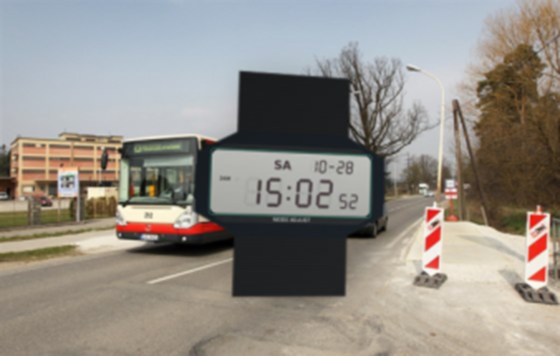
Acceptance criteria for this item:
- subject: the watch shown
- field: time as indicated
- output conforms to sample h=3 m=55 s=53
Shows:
h=15 m=2 s=52
